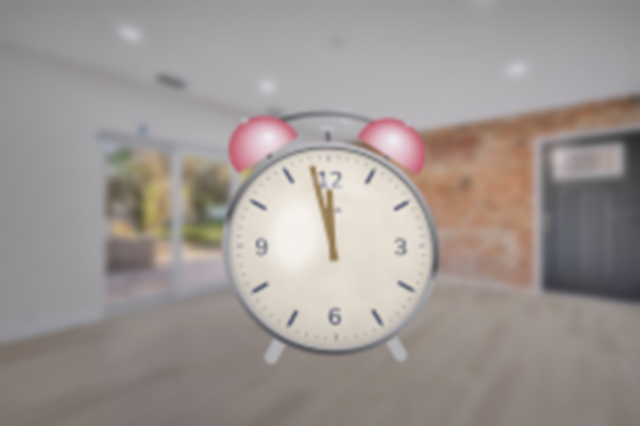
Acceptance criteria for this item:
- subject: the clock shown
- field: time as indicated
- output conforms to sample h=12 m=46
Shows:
h=11 m=58
